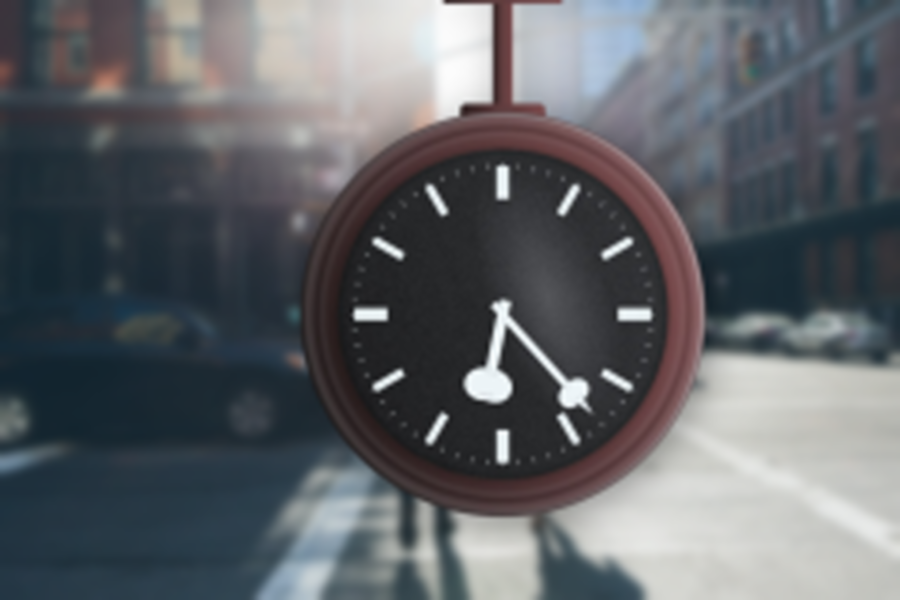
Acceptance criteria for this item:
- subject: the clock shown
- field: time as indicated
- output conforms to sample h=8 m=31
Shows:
h=6 m=23
